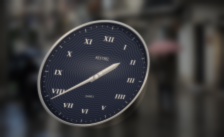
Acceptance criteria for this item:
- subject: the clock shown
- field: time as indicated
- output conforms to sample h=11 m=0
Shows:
h=1 m=39
